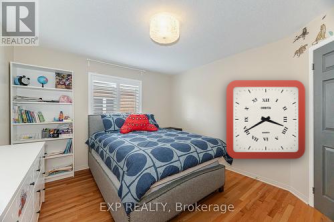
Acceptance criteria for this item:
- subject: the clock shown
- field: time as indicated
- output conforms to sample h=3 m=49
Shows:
h=3 m=40
